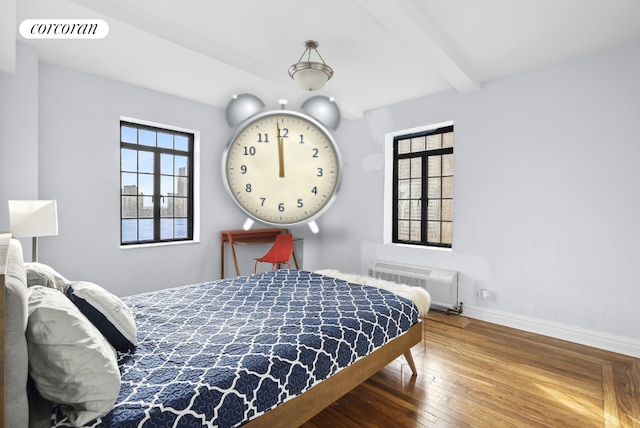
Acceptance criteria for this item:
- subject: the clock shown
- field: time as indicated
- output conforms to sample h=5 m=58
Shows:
h=11 m=59
